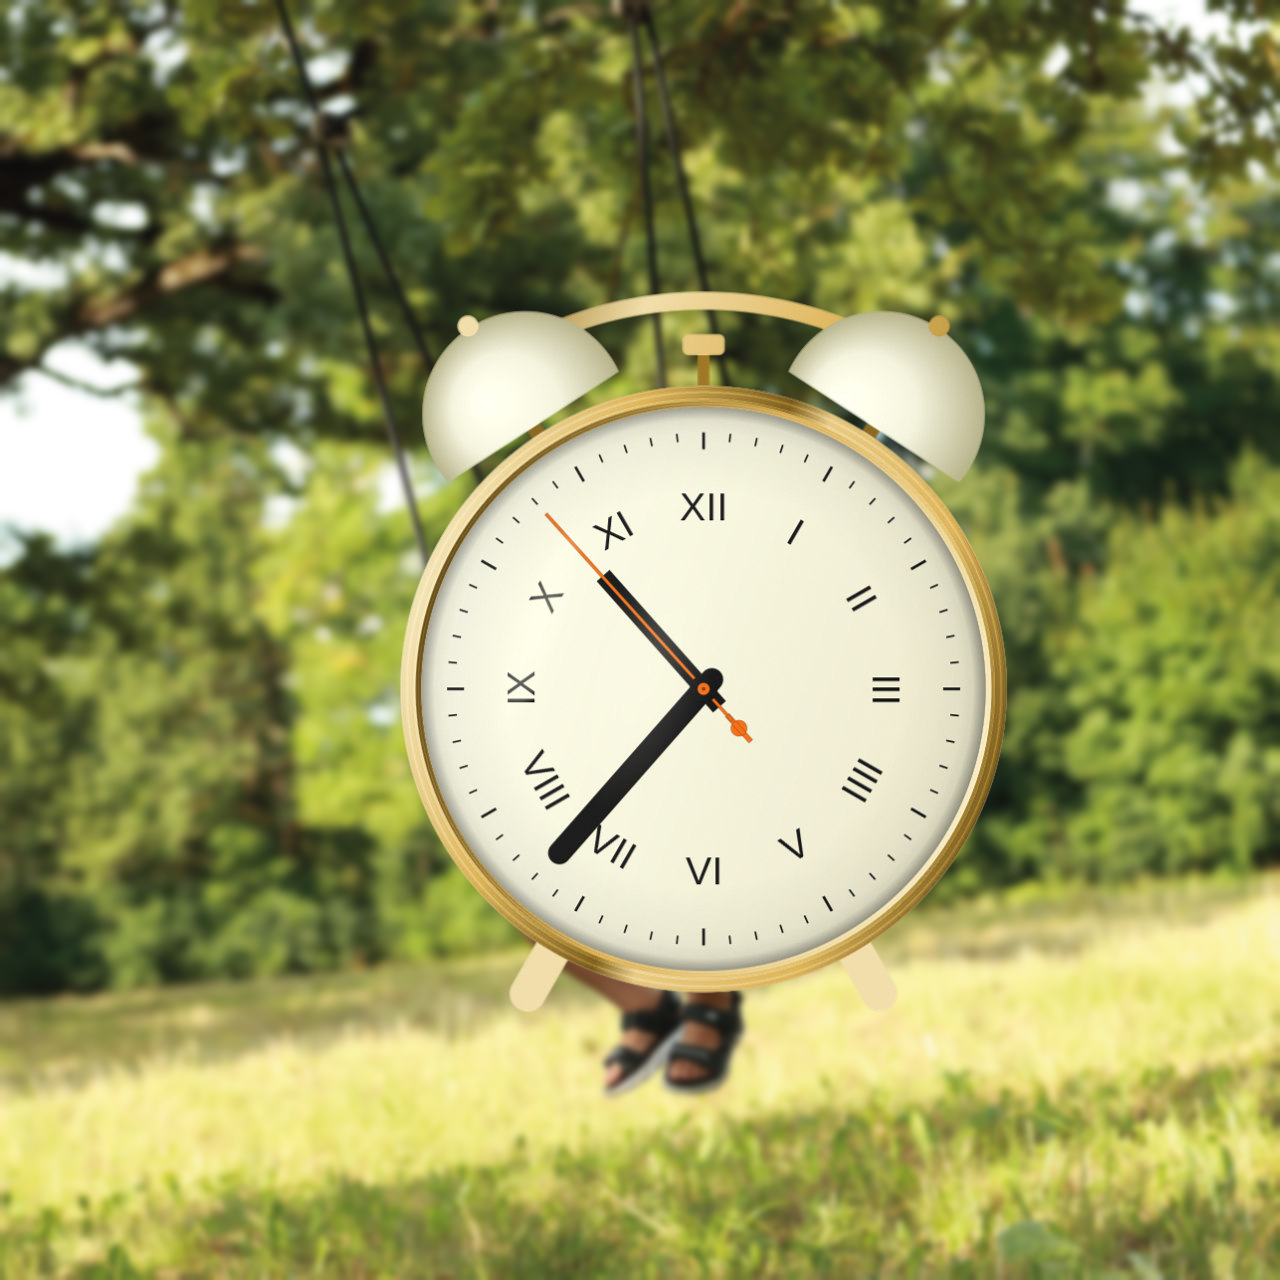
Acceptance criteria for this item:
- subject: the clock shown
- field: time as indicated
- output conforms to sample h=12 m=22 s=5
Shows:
h=10 m=36 s=53
